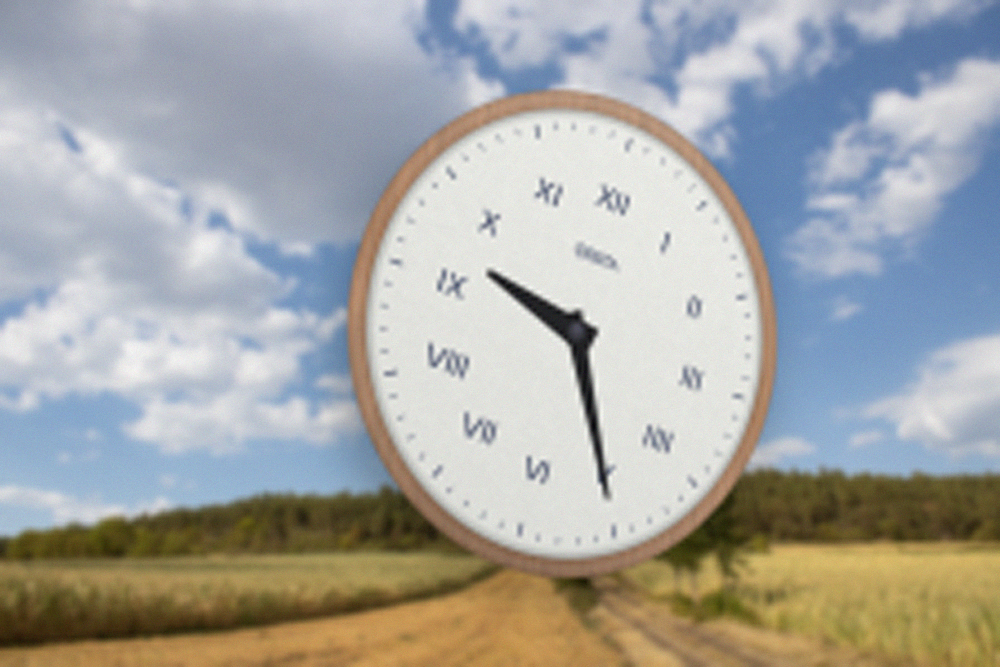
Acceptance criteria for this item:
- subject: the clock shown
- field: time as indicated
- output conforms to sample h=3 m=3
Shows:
h=9 m=25
